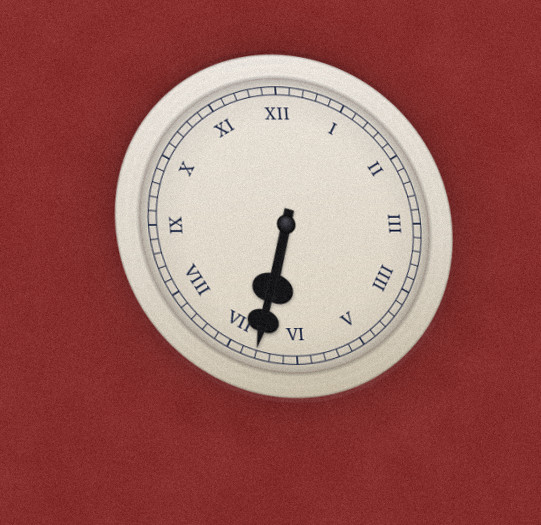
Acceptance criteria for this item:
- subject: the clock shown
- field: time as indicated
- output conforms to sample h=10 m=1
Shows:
h=6 m=33
